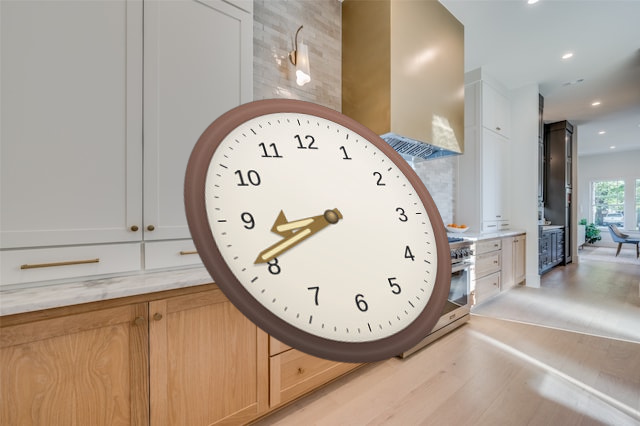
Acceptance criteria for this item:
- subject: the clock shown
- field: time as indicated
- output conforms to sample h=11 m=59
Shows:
h=8 m=41
